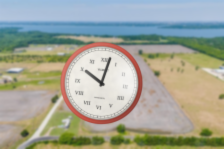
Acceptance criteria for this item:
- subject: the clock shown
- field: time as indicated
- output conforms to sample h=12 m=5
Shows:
h=10 m=2
